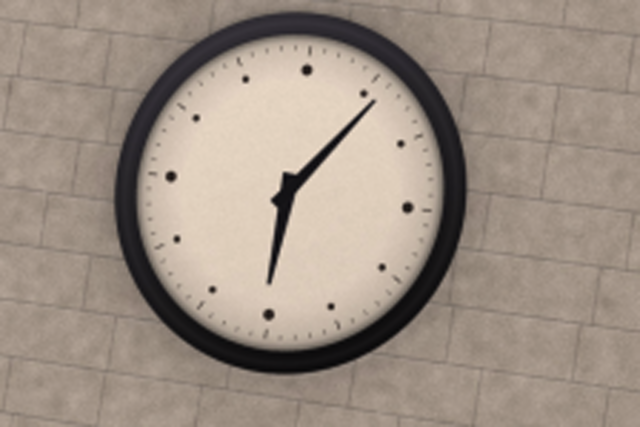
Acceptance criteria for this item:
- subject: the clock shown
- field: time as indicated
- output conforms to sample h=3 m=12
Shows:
h=6 m=6
